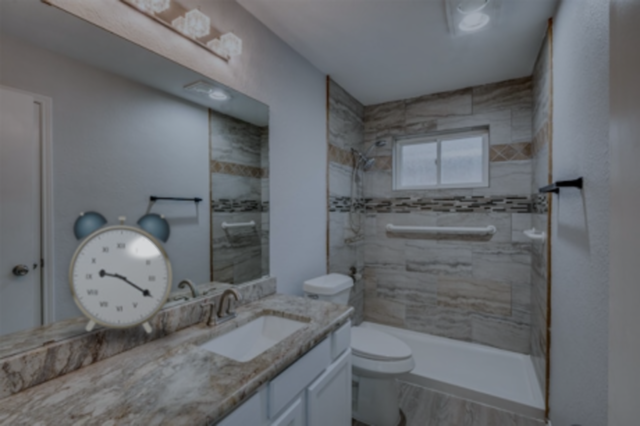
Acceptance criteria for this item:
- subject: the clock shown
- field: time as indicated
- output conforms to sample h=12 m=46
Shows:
h=9 m=20
